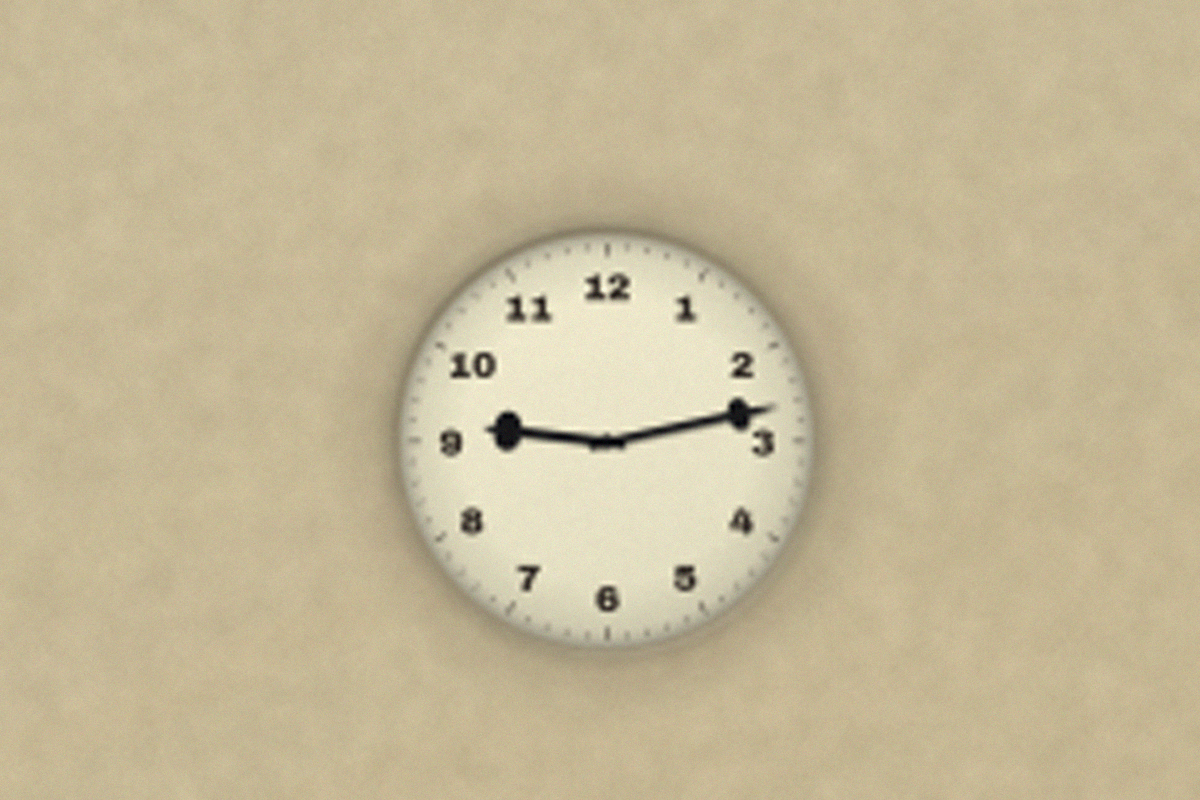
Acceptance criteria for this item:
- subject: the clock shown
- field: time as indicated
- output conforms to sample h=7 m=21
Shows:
h=9 m=13
